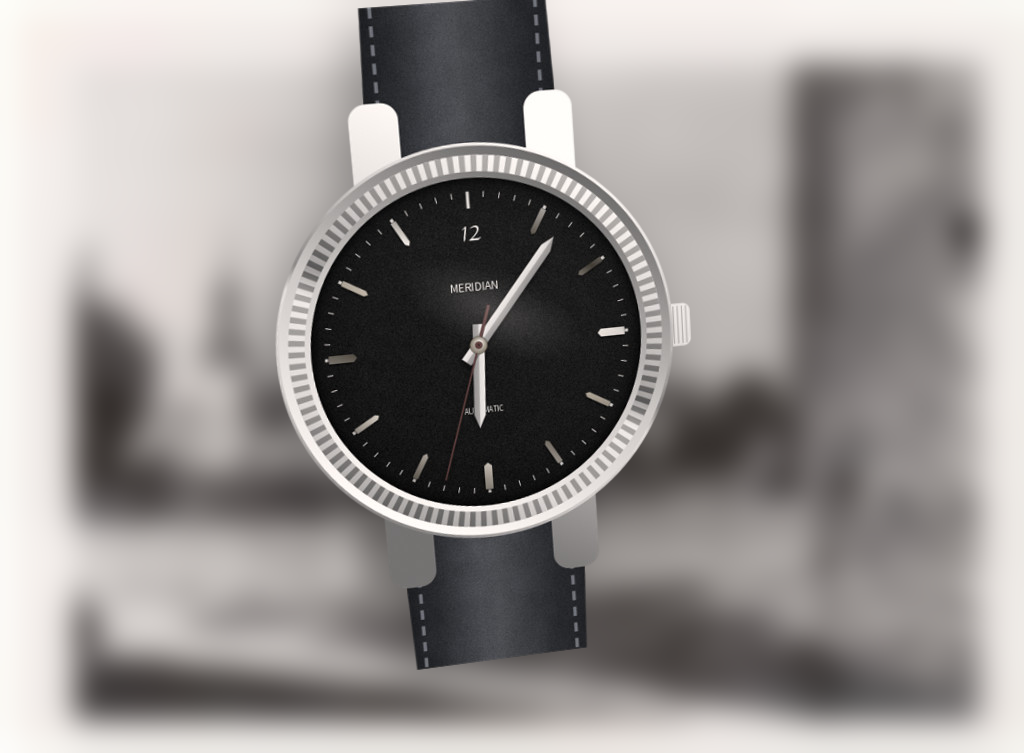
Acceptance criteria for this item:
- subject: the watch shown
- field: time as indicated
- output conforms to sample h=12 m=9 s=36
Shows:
h=6 m=6 s=33
